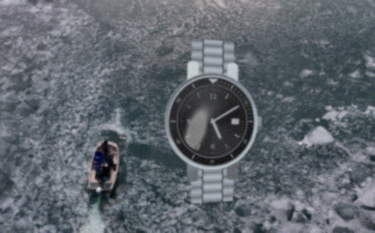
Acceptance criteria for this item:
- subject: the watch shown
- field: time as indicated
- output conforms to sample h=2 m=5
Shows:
h=5 m=10
